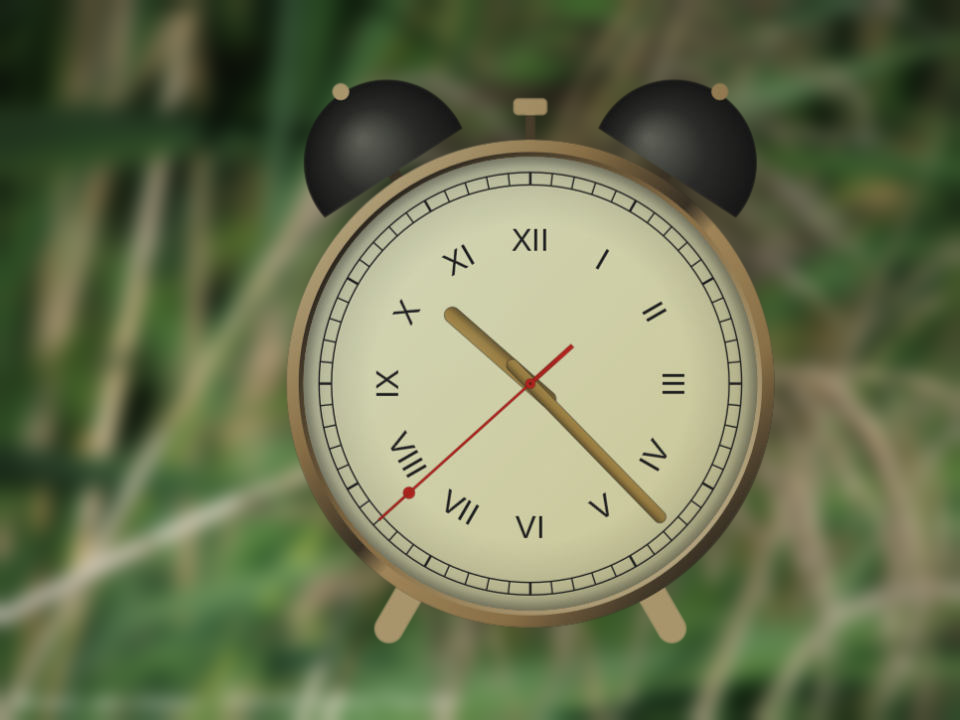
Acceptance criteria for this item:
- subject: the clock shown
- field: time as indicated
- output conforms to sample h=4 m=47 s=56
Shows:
h=10 m=22 s=38
